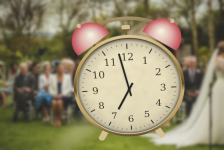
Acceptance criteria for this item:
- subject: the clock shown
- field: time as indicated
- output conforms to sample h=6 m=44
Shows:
h=6 m=58
